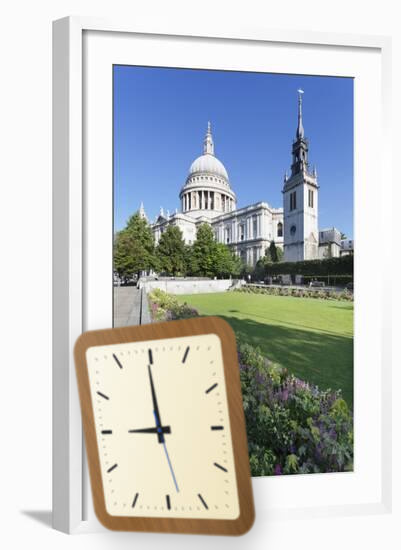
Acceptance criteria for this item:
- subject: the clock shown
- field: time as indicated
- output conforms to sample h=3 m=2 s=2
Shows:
h=8 m=59 s=28
